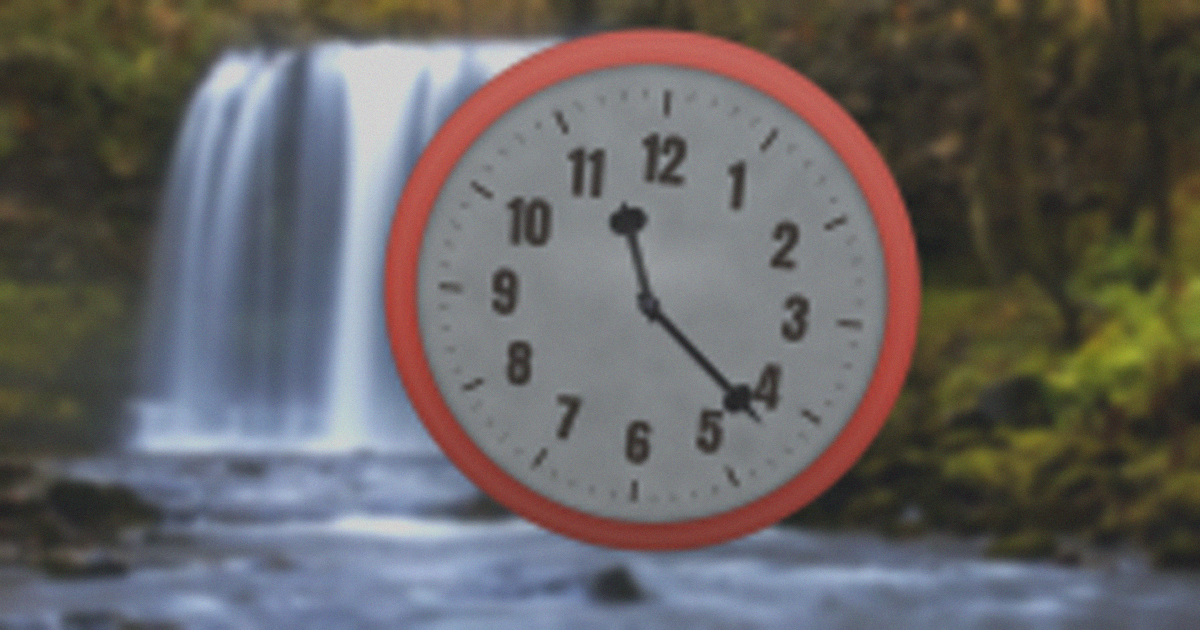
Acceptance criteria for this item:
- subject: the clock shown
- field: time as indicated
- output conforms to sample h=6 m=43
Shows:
h=11 m=22
